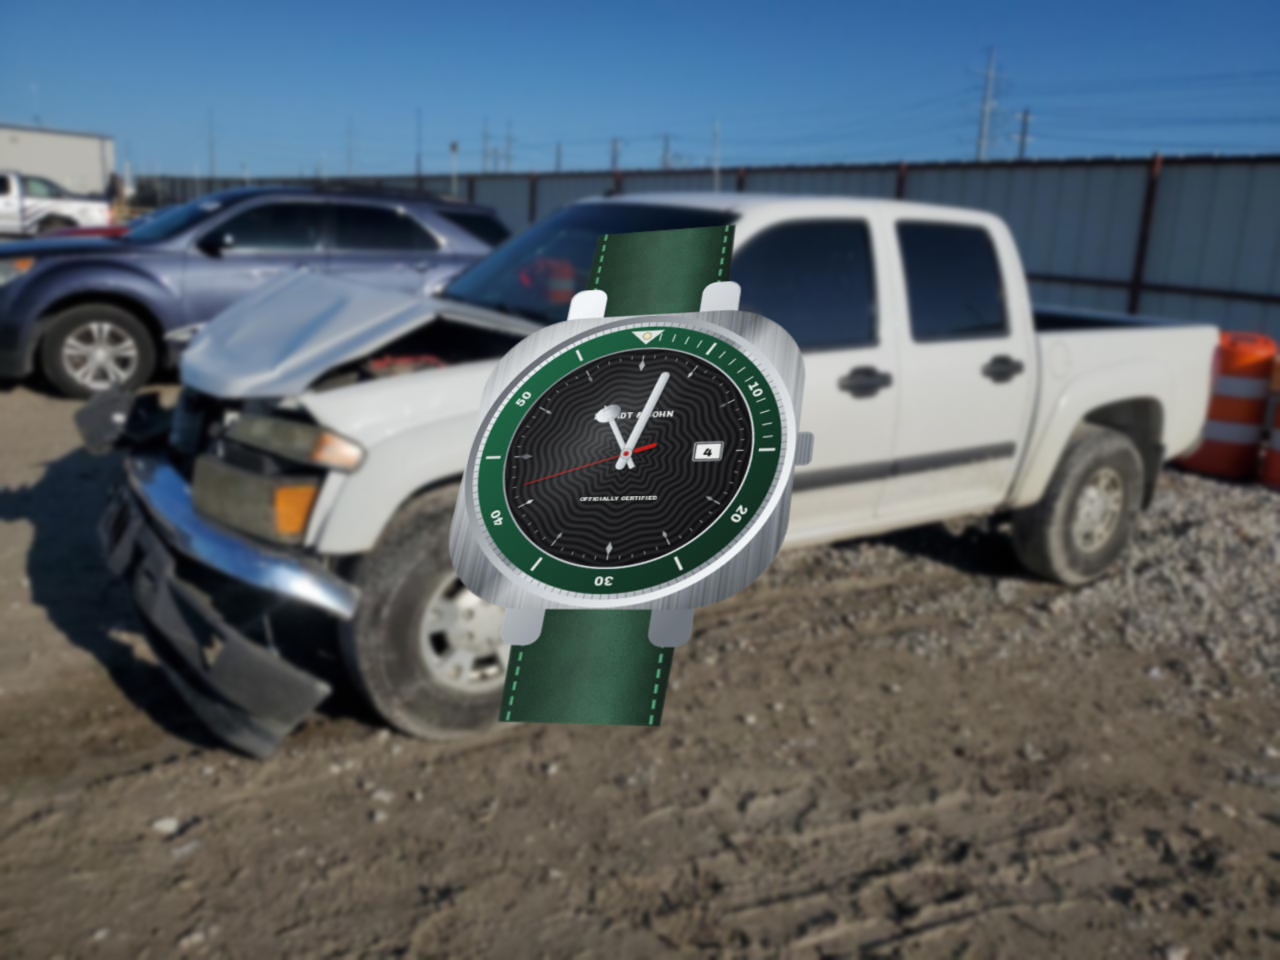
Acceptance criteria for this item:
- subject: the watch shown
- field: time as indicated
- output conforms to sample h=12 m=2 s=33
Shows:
h=11 m=2 s=42
